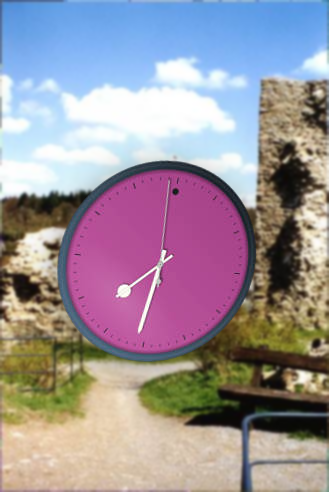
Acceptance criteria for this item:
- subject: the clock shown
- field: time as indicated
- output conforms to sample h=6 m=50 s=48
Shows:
h=7 m=30 s=59
